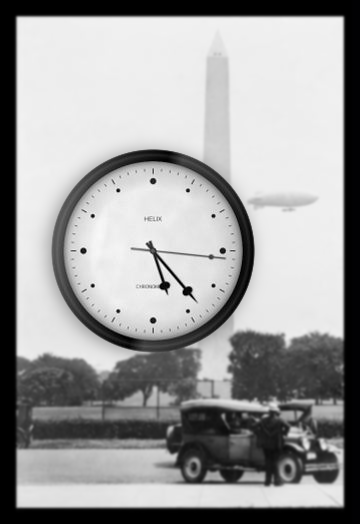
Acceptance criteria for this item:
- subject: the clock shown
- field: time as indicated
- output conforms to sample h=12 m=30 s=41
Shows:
h=5 m=23 s=16
